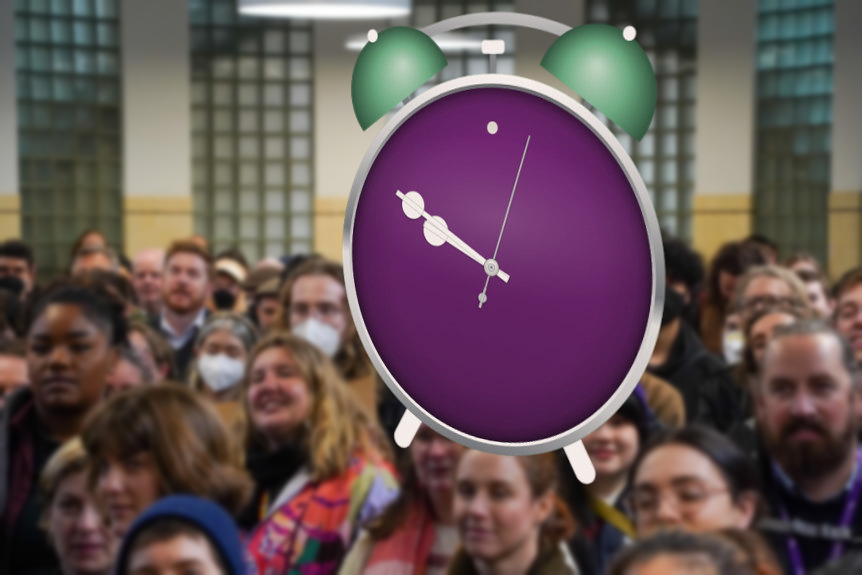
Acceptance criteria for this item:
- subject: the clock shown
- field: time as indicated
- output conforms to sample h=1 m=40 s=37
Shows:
h=9 m=50 s=3
